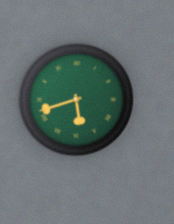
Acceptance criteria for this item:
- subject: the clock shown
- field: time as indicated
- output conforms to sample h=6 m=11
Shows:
h=5 m=42
